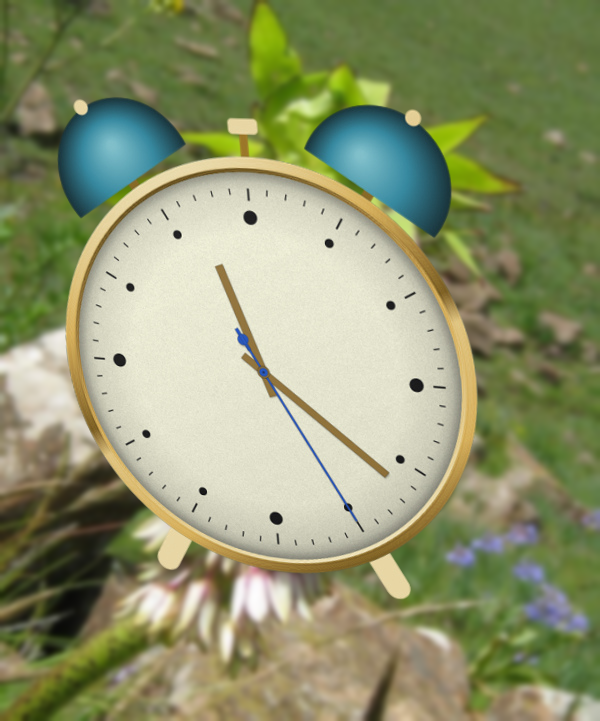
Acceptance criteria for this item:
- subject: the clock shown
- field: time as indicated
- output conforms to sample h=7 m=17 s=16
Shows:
h=11 m=21 s=25
